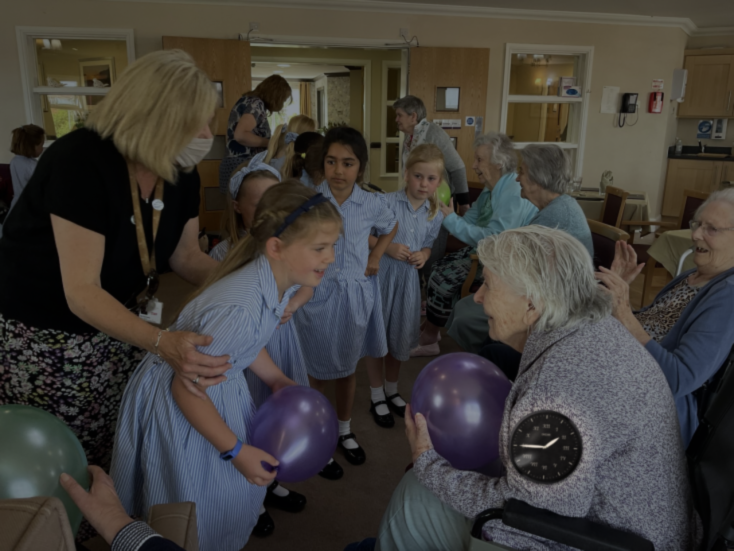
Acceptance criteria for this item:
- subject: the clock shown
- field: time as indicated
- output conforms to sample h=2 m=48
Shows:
h=1 m=45
